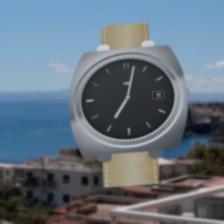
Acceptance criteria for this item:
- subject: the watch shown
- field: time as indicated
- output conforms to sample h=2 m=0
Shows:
h=7 m=2
